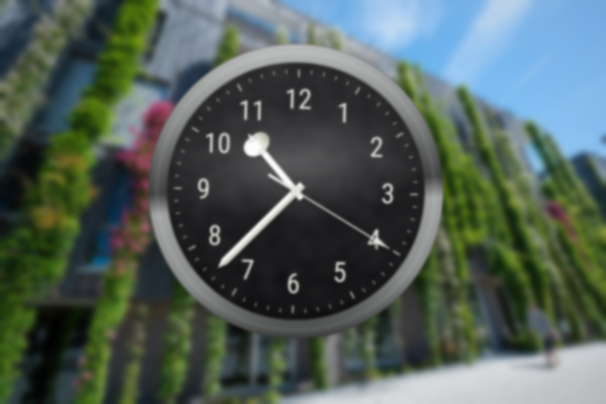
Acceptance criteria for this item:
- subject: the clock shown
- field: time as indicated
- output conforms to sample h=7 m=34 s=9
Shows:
h=10 m=37 s=20
